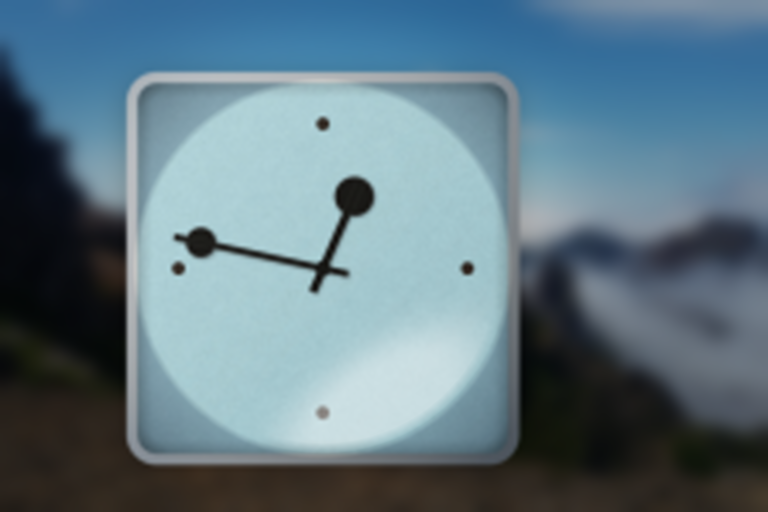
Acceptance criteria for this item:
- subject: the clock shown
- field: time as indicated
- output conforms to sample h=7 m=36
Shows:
h=12 m=47
